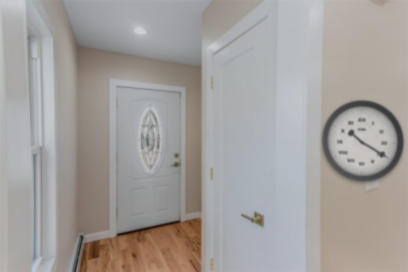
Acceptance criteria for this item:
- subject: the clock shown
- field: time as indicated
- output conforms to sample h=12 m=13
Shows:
h=10 m=20
